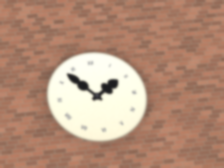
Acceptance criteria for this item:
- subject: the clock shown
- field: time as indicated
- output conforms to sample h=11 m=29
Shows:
h=1 m=53
